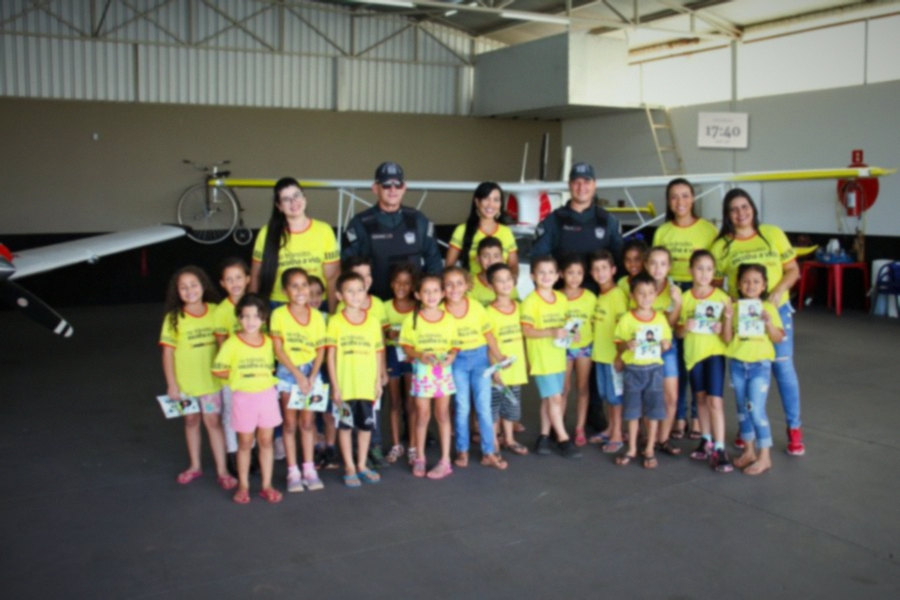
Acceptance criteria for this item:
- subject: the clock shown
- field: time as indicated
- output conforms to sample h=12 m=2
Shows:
h=17 m=40
